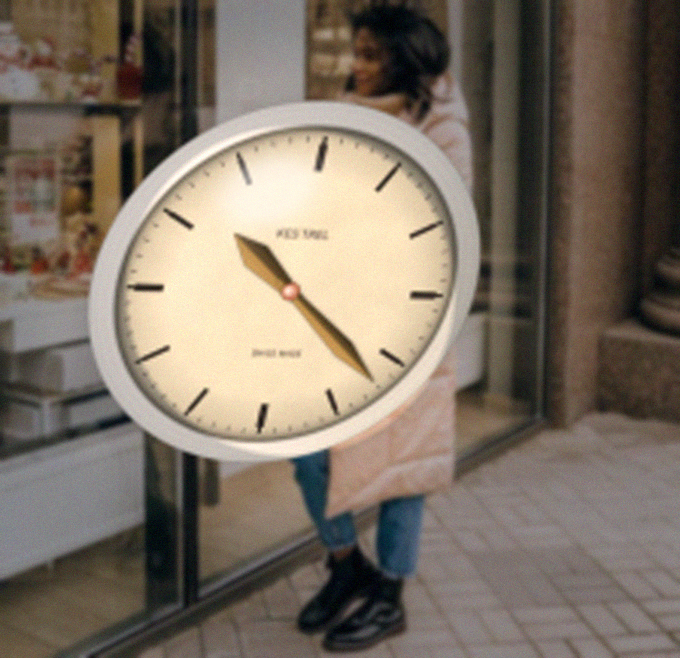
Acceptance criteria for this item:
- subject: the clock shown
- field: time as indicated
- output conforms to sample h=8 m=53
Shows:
h=10 m=22
